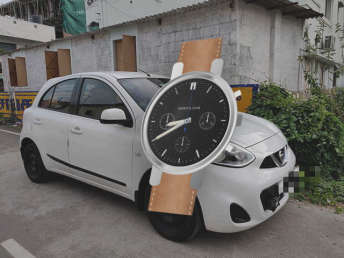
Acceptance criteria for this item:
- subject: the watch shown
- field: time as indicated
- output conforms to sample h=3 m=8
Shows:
h=8 m=40
